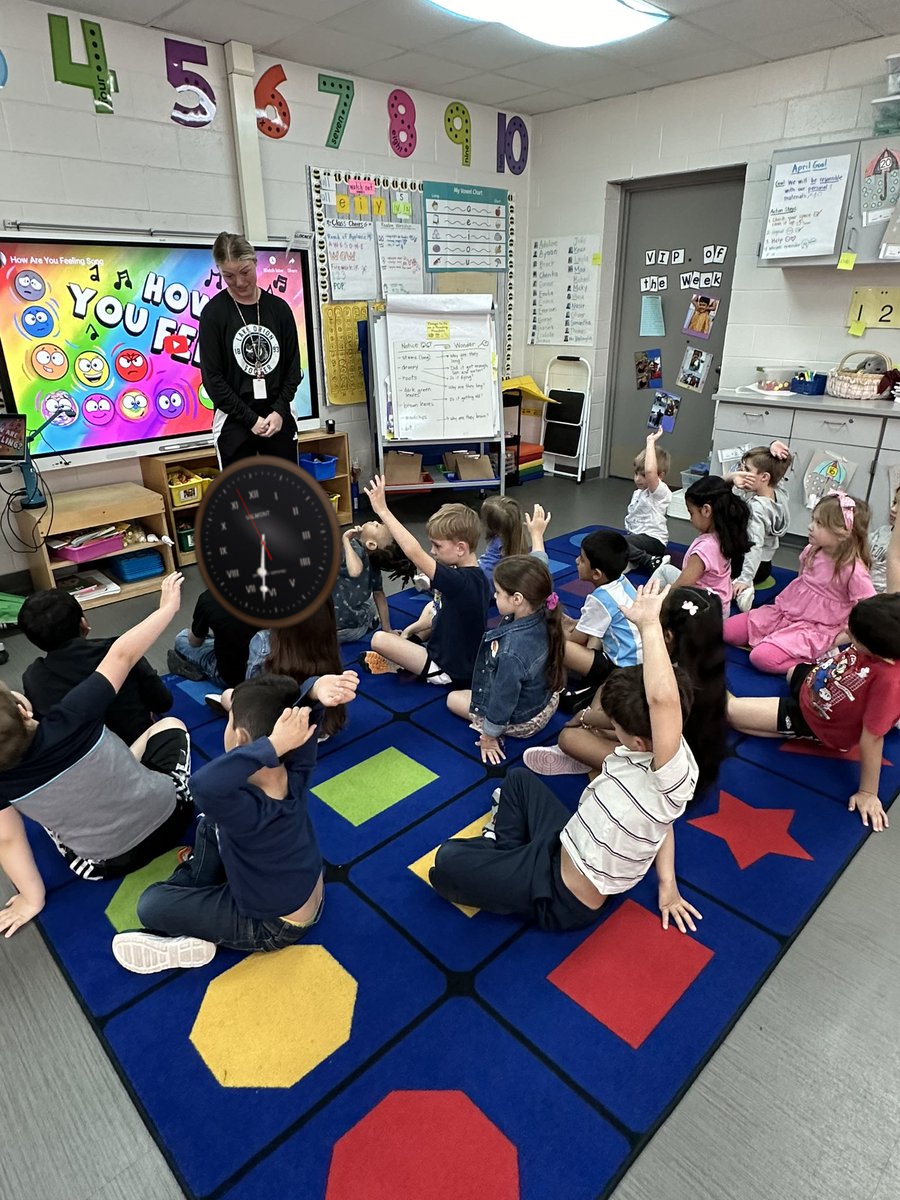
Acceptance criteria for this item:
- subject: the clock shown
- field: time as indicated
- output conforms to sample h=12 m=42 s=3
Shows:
h=6 m=31 s=57
